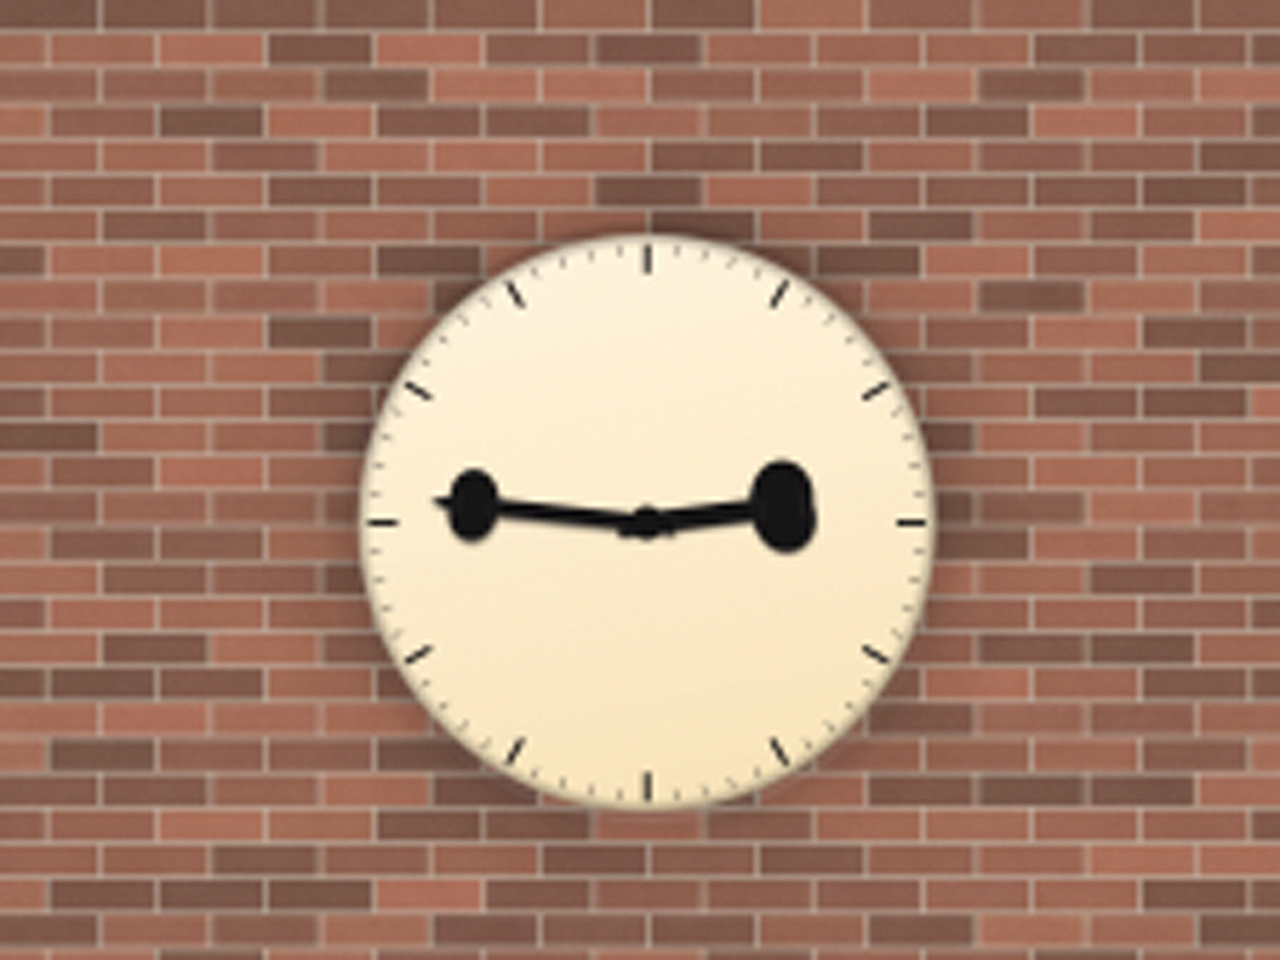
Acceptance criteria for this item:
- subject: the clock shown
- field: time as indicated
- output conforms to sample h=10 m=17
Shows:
h=2 m=46
